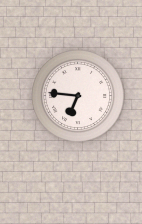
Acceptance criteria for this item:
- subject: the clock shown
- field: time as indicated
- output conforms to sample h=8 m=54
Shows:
h=6 m=46
